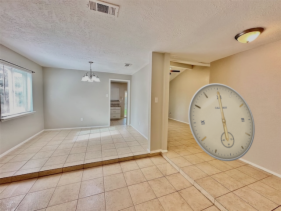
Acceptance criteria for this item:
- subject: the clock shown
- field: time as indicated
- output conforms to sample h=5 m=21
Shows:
h=6 m=0
